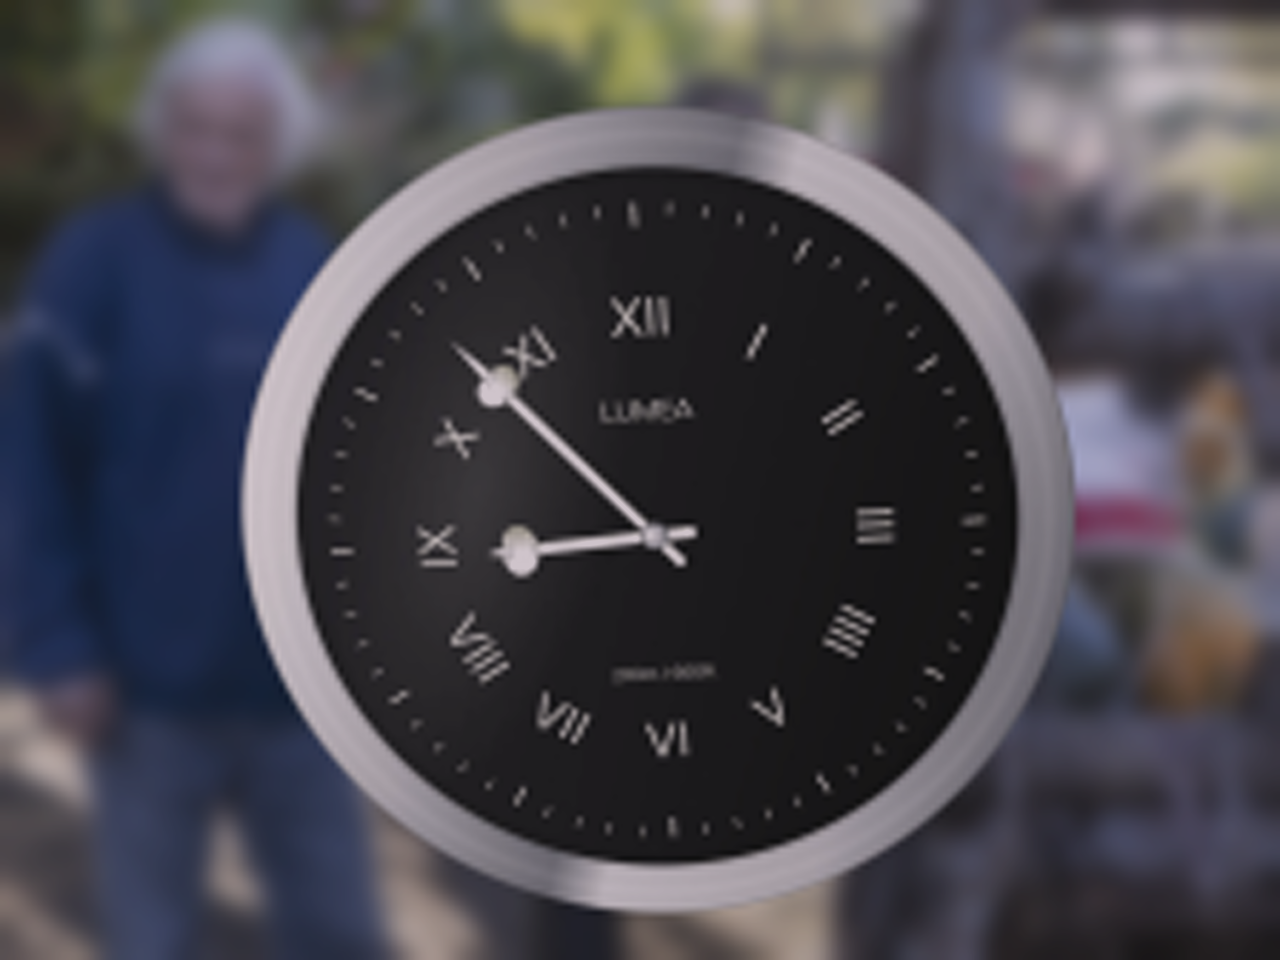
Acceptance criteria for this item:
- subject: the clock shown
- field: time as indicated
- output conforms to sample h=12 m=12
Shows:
h=8 m=53
